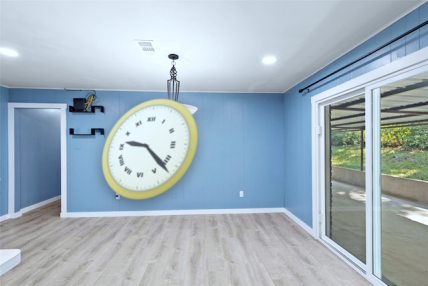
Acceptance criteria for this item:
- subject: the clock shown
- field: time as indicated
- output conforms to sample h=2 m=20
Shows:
h=9 m=22
